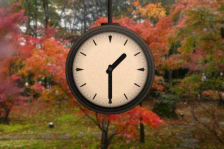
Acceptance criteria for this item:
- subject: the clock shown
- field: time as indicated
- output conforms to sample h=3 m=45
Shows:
h=1 m=30
